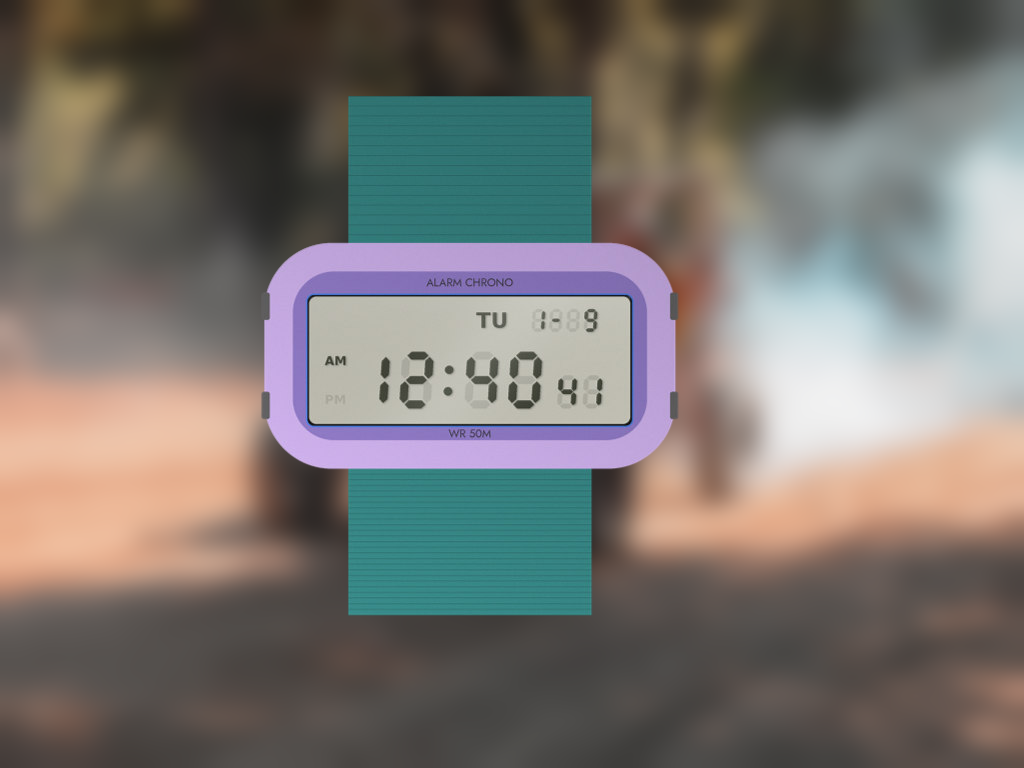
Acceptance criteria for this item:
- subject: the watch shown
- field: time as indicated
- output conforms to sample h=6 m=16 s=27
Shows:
h=12 m=40 s=41
